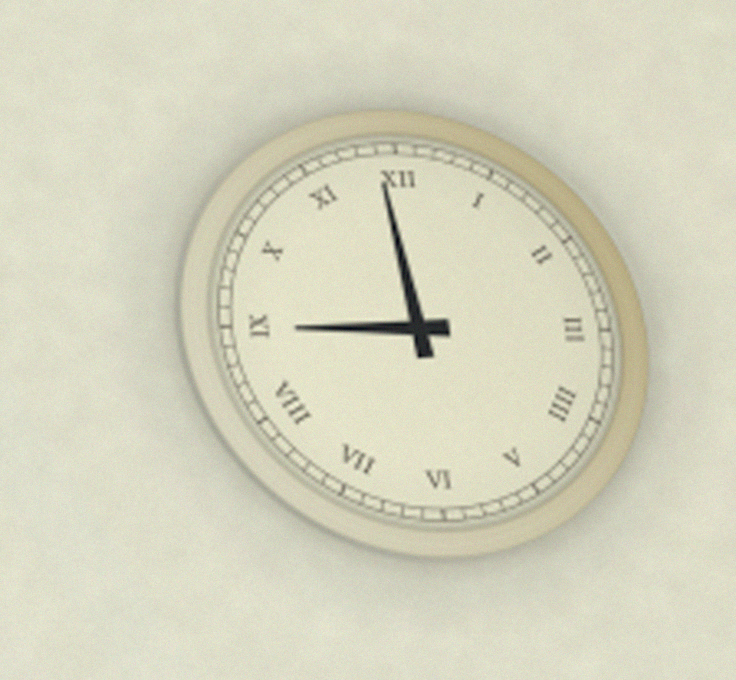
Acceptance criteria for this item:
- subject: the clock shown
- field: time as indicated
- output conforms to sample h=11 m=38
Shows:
h=8 m=59
